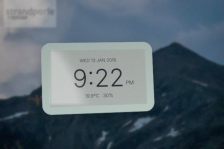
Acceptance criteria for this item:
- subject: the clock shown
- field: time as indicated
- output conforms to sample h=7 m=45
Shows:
h=9 m=22
